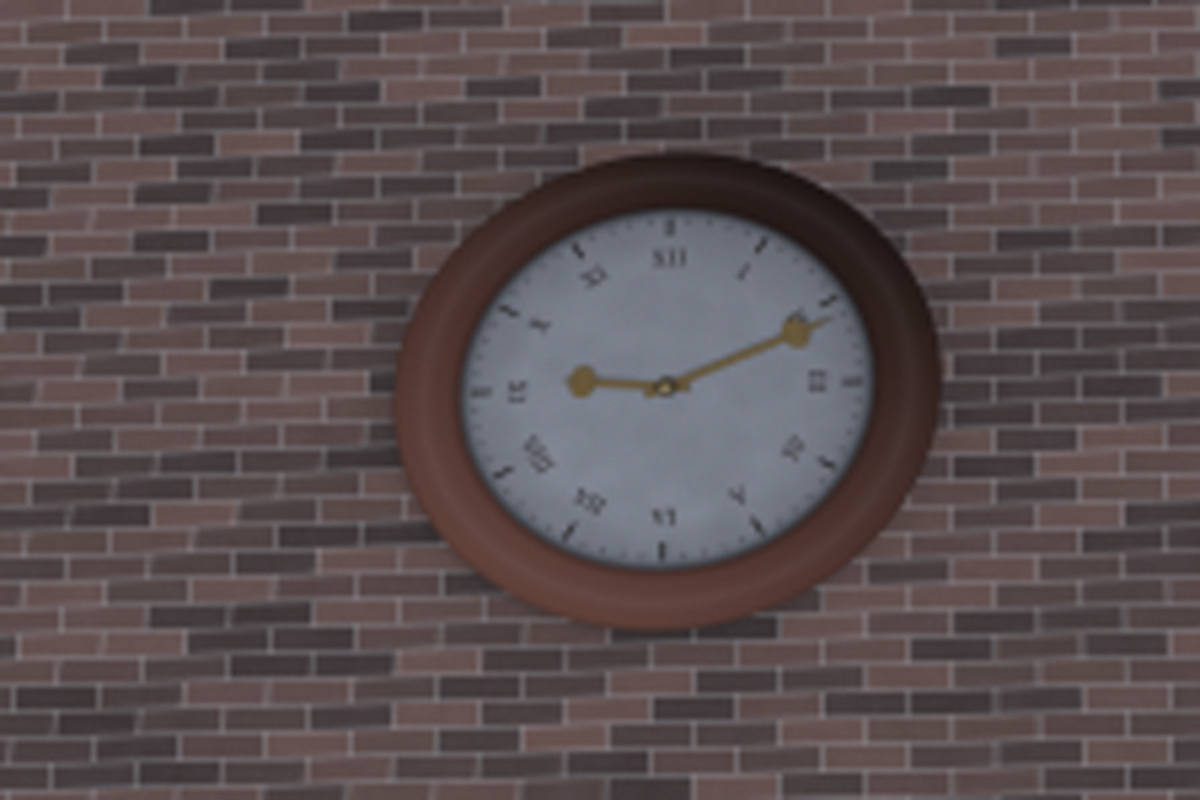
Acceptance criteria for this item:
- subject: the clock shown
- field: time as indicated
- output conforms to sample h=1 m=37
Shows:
h=9 m=11
